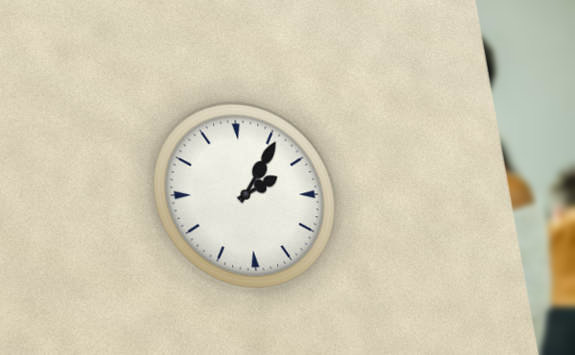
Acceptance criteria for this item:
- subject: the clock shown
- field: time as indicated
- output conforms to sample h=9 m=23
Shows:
h=2 m=6
